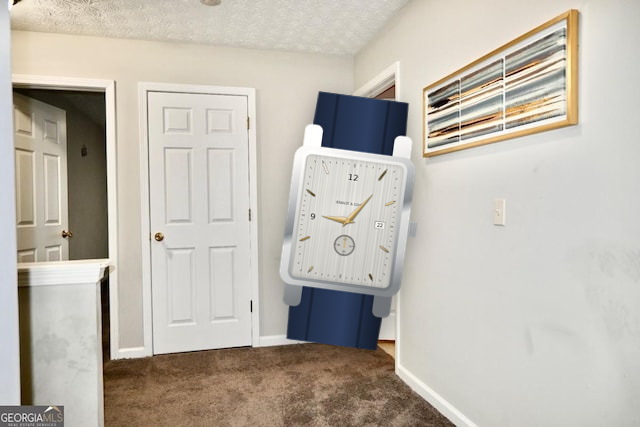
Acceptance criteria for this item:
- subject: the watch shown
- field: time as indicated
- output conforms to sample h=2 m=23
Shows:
h=9 m=6
